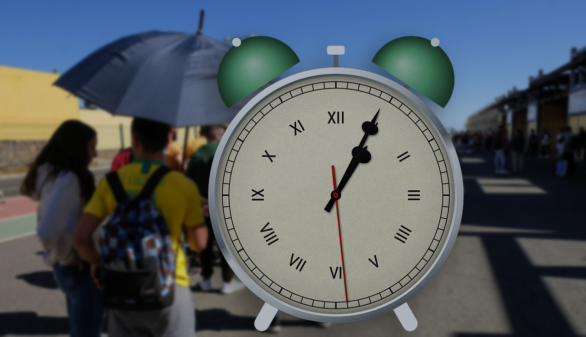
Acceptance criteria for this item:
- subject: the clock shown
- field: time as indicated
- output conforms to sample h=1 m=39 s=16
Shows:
h=1 m=4 s=29
